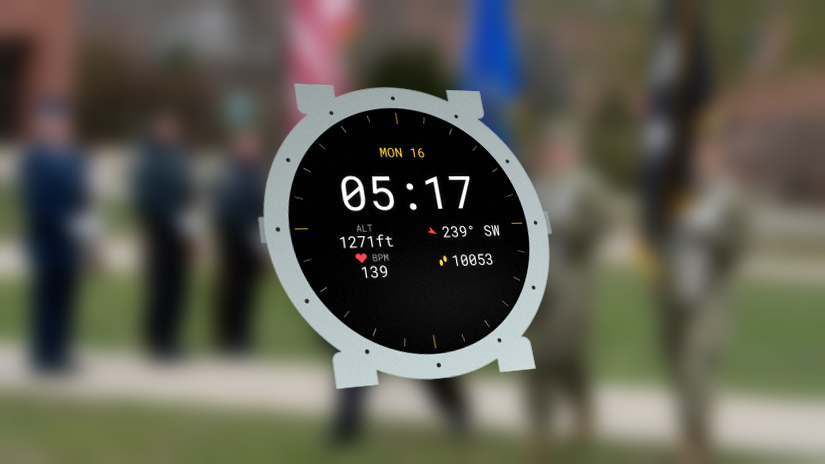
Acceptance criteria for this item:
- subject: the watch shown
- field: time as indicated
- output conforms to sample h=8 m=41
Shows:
h=5 m=17
